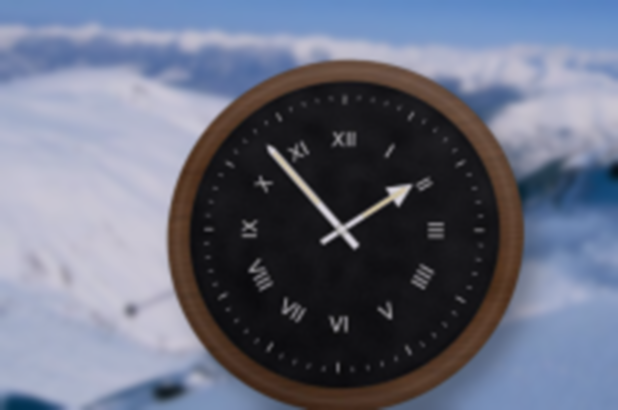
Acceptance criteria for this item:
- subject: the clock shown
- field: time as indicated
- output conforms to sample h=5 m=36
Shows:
h=1 m=53
